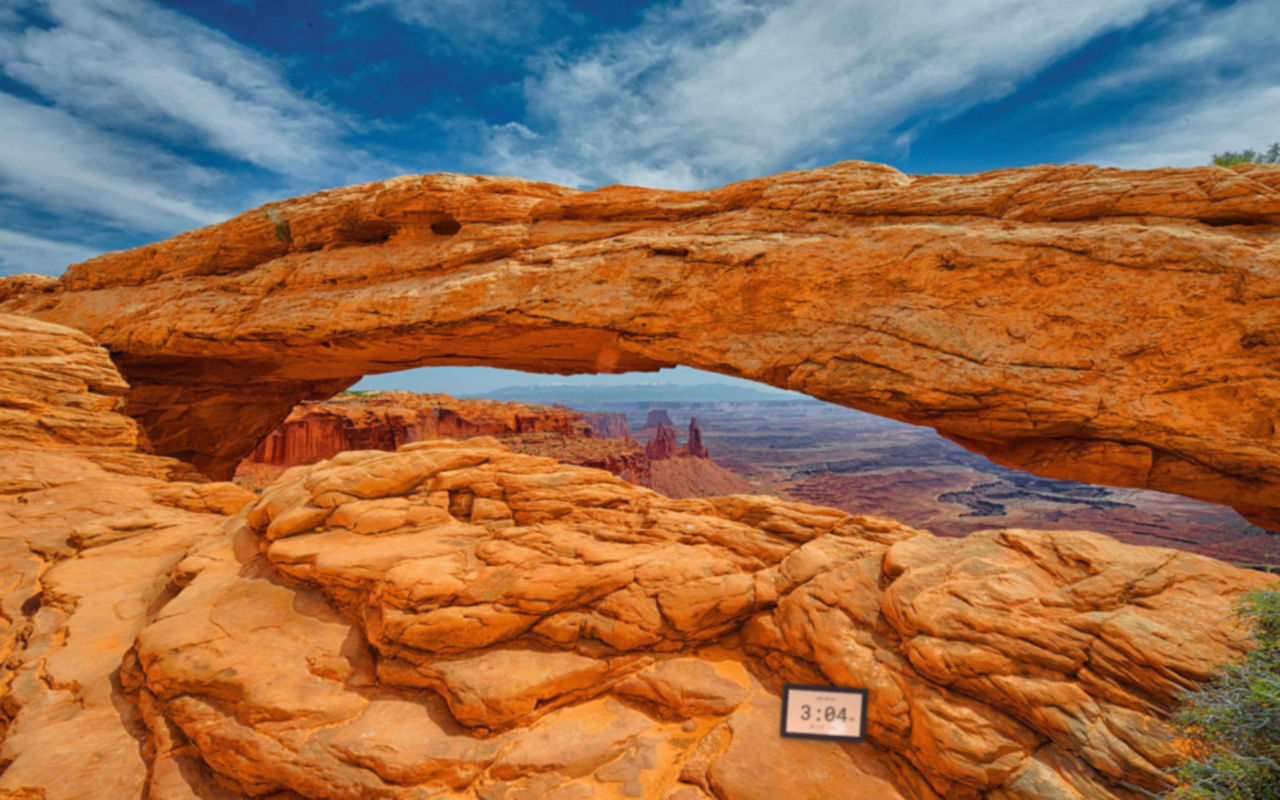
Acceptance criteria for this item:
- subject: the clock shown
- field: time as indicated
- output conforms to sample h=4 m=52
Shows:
h=3 m=4
